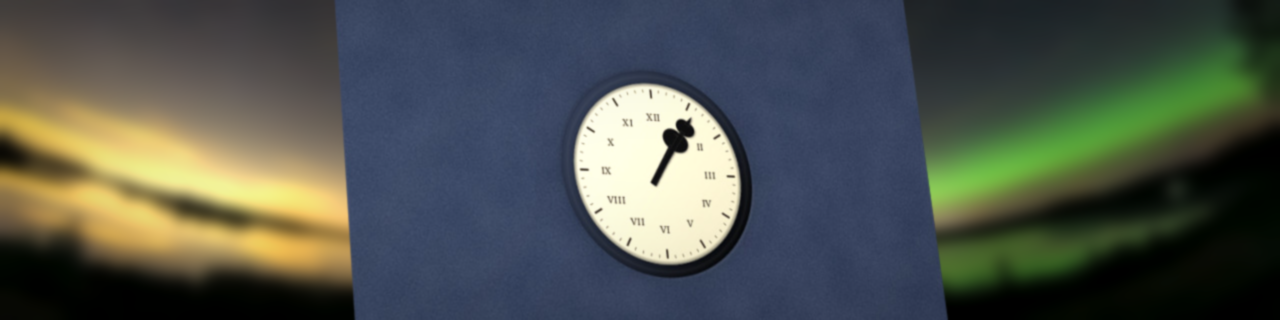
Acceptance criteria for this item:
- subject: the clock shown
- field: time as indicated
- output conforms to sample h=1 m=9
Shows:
h=1 m=6
